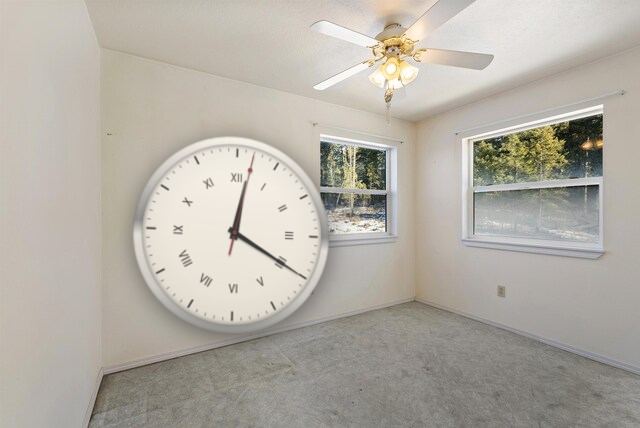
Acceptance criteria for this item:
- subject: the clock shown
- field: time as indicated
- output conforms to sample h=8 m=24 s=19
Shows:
h=12 m=20 s=2
